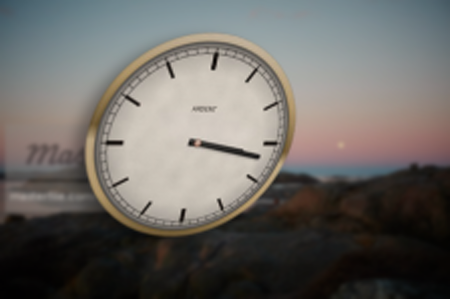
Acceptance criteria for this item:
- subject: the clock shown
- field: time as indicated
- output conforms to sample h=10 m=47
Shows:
h=3 m=17
